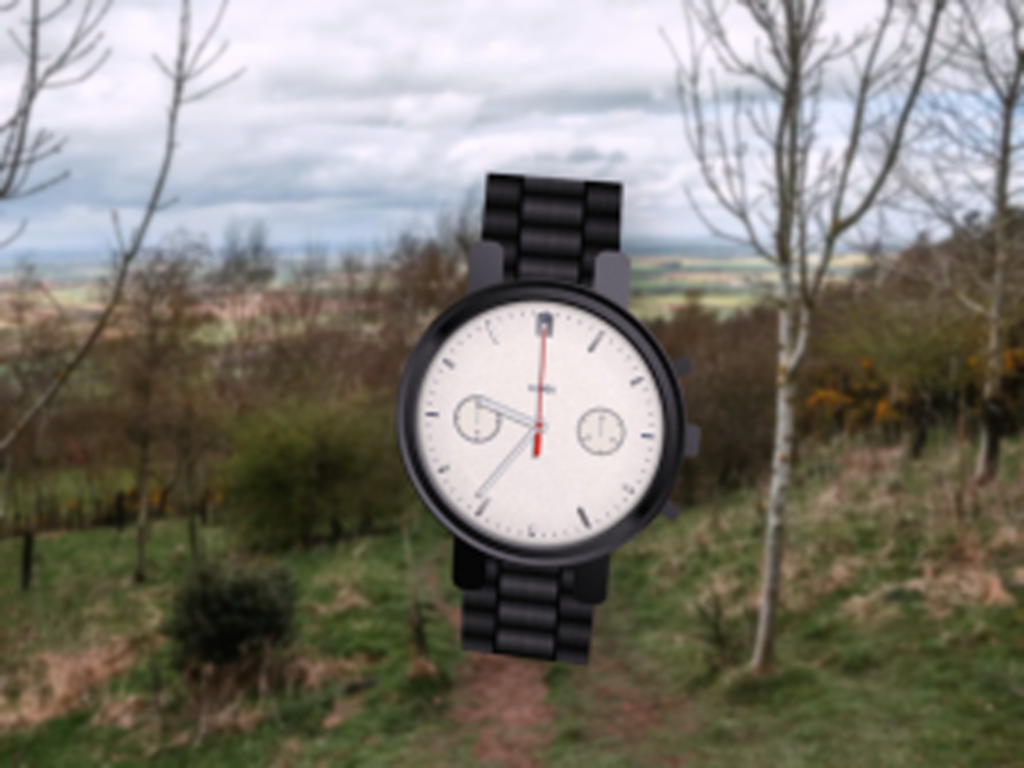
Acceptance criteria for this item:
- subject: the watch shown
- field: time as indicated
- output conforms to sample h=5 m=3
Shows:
h=9 m=36
